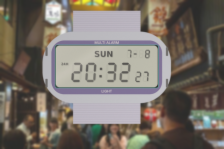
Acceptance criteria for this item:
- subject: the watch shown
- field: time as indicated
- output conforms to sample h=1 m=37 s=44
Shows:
h=20 m=32 s=27
